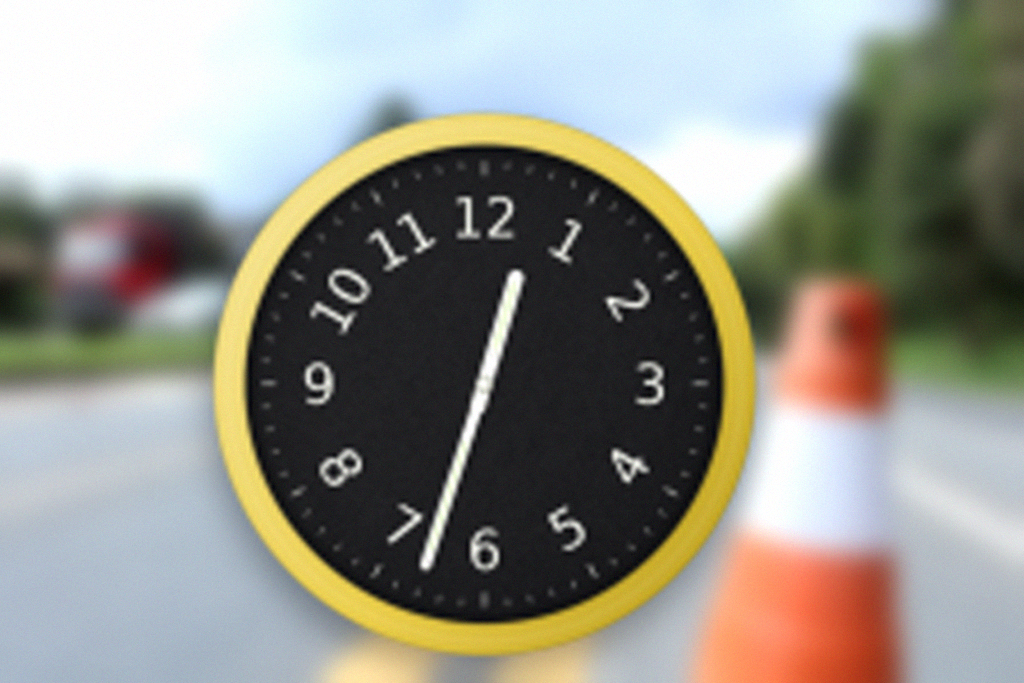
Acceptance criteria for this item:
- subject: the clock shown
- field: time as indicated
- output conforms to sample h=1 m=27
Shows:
h=12 m=33
